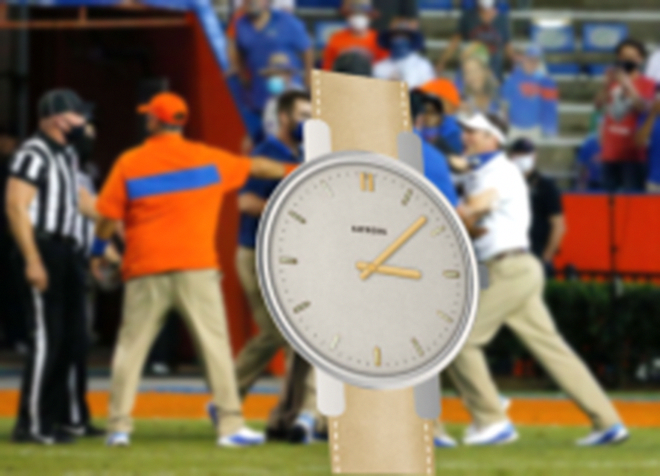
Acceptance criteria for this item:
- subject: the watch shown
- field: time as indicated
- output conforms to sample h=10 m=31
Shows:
h=3 m=8
